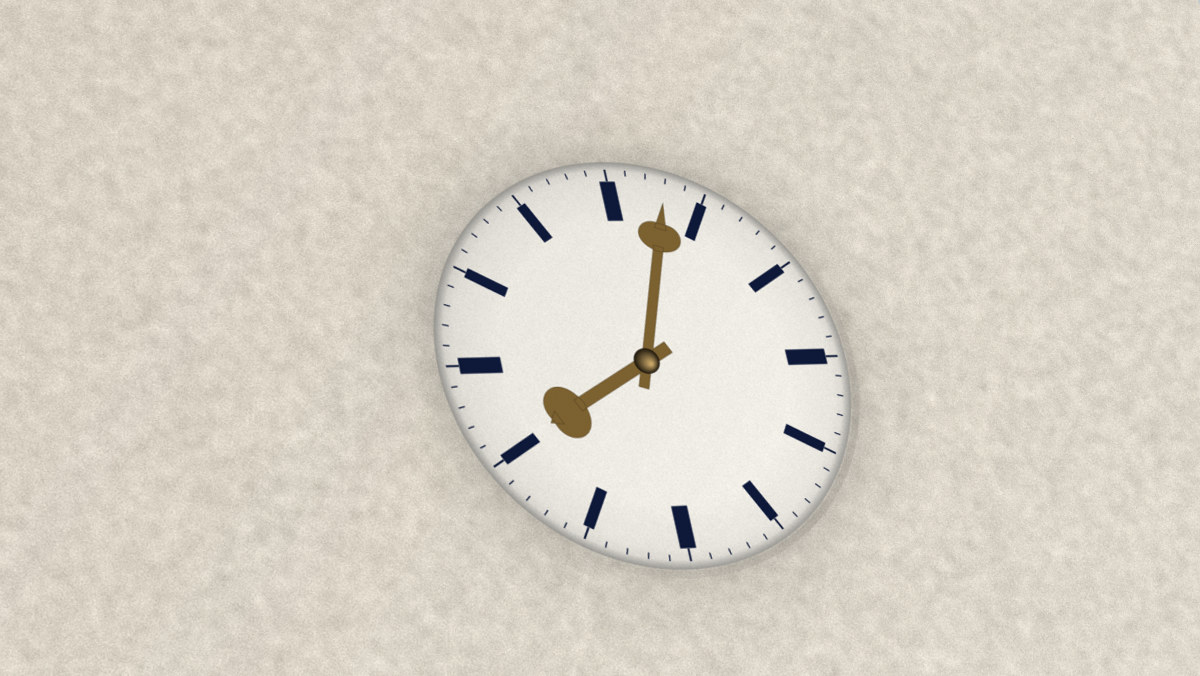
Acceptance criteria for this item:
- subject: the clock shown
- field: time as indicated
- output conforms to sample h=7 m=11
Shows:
h=8 m=3
